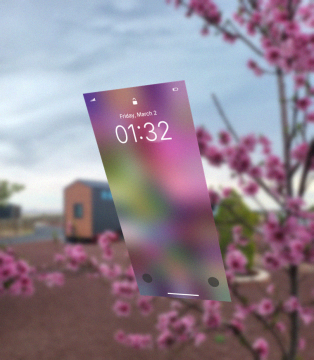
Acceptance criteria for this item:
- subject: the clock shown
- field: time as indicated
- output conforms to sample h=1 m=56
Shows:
h=1 m=32
